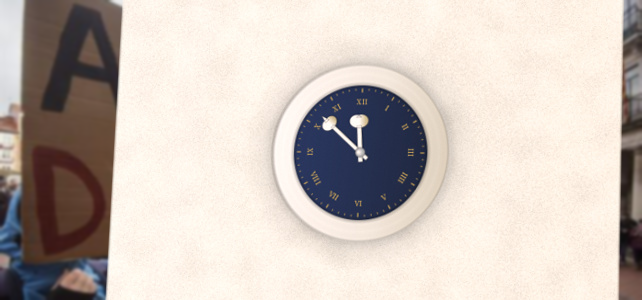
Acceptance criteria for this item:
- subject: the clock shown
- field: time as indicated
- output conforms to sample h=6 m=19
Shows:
h=11 m=52
